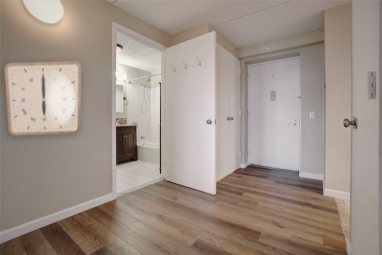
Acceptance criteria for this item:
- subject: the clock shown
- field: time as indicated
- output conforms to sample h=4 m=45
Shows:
h=6 m=0
